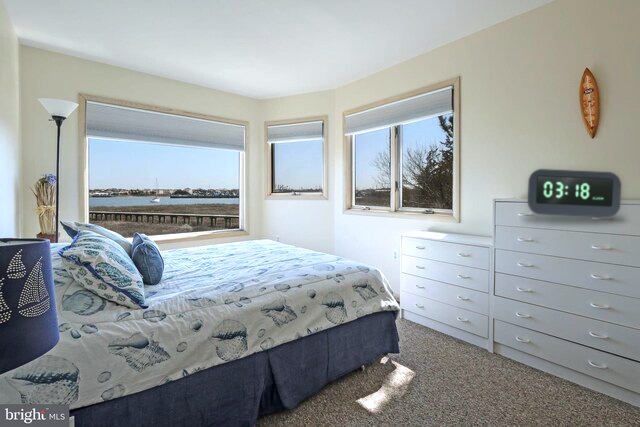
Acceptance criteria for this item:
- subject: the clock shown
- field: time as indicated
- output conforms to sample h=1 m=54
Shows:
h=3 m=18
